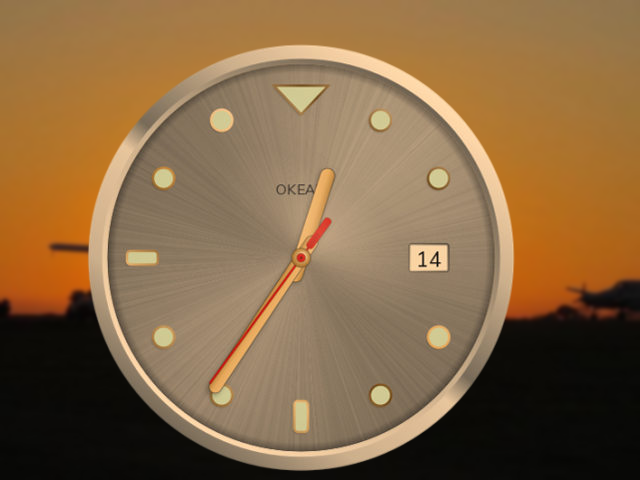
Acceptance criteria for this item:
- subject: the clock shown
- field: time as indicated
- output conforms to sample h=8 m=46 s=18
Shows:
h=12 m=35 s=36
